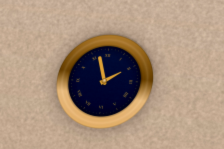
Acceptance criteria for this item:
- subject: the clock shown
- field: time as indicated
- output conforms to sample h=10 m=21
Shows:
h=1 m=57
